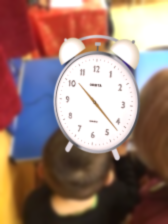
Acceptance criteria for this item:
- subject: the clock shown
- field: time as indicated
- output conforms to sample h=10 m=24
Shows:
h=10 m=22
